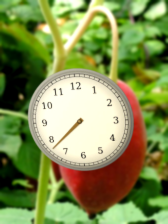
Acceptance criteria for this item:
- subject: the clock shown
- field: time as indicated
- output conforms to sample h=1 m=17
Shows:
h=7 m=38
